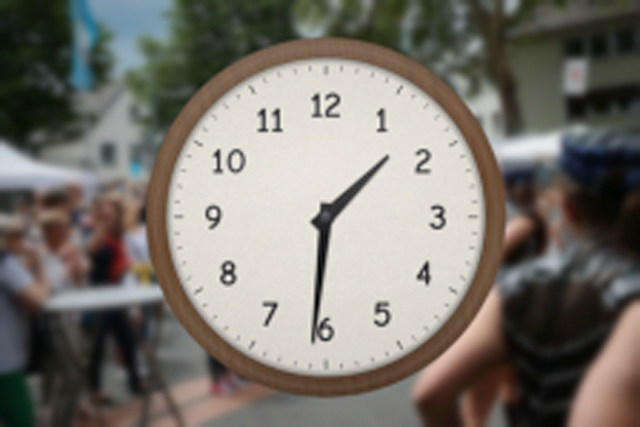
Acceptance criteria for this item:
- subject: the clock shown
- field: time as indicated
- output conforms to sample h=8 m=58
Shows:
h=1 m=31
